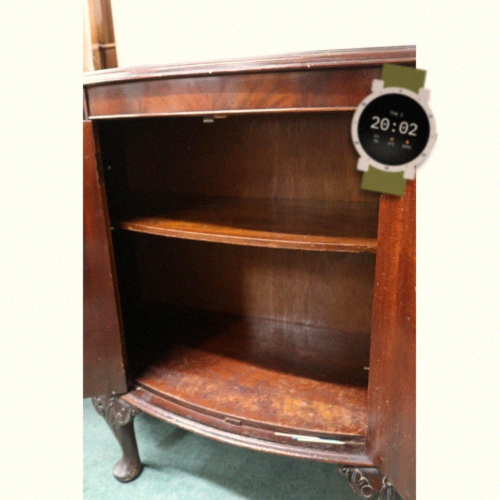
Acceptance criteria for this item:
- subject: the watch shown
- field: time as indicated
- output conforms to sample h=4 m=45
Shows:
h=20 m=2
